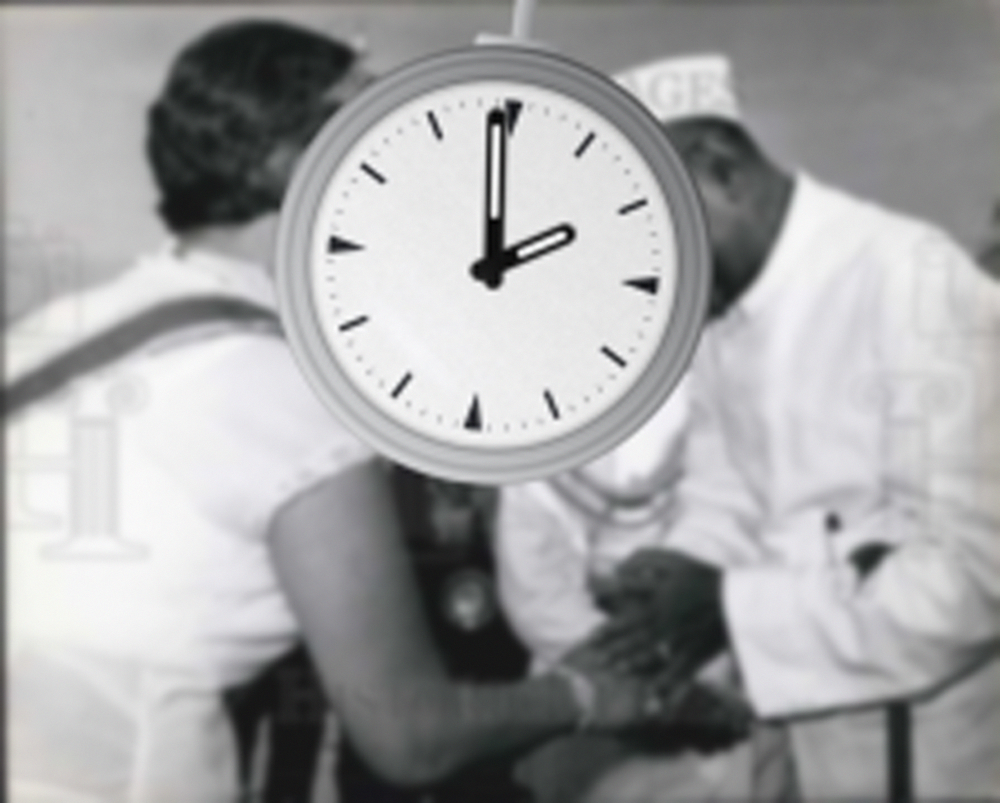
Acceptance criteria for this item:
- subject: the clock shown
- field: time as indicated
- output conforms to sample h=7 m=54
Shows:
h=1 m=59
